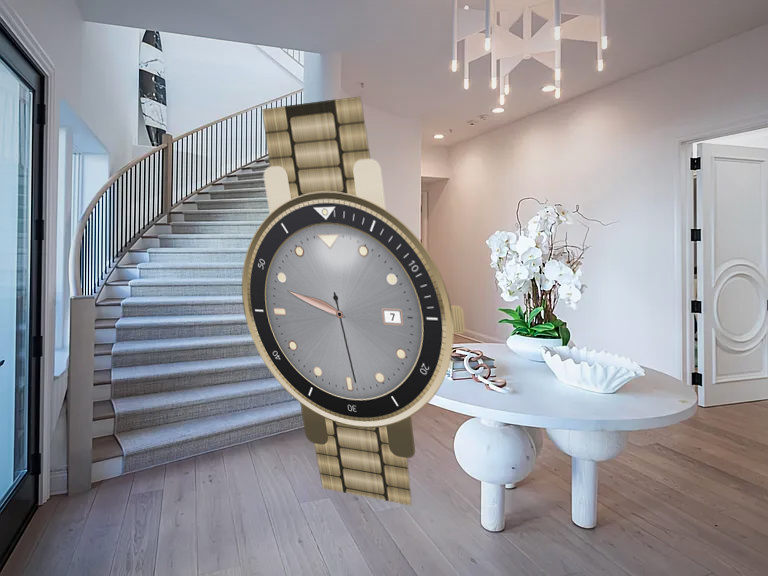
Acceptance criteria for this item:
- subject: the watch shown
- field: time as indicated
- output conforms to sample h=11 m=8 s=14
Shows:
h=9 m=48 s=29
